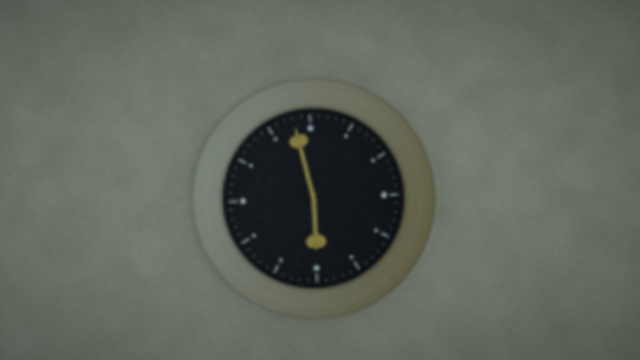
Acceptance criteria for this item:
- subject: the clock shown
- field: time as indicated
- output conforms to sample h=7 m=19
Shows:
h=5 m=58
